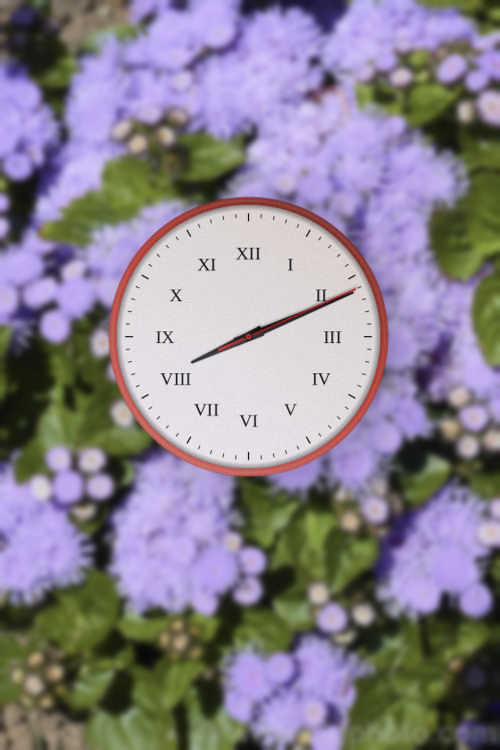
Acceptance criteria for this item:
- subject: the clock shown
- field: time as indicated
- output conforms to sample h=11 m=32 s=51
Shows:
h=8 m=11 s=11
